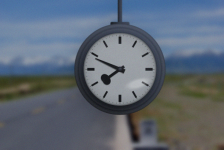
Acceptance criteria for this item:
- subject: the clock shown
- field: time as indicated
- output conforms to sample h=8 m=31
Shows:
h=7 m=49
